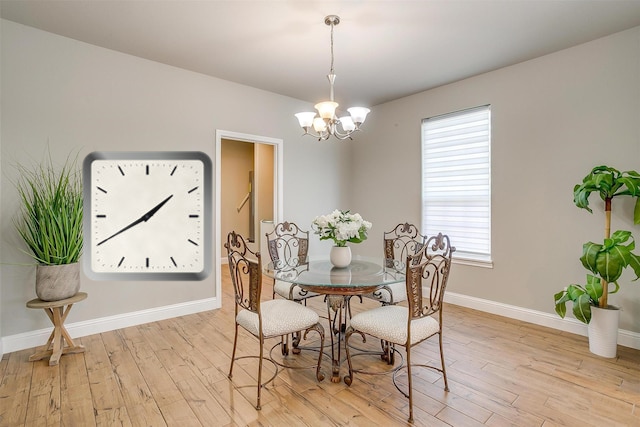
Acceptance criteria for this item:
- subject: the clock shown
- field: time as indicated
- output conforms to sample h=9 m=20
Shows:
h=1 m=40
